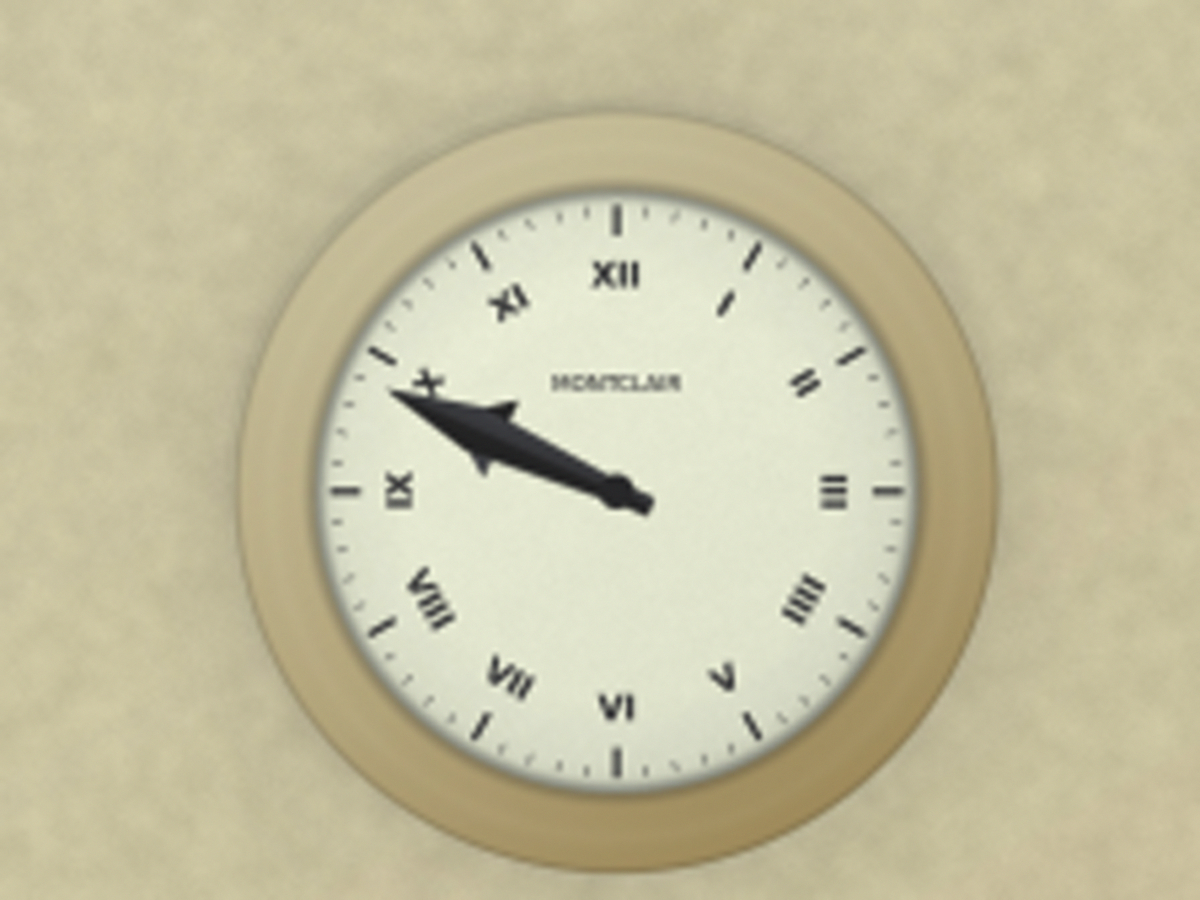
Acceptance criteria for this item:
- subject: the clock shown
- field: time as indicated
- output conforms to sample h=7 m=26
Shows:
h=9 m=49
